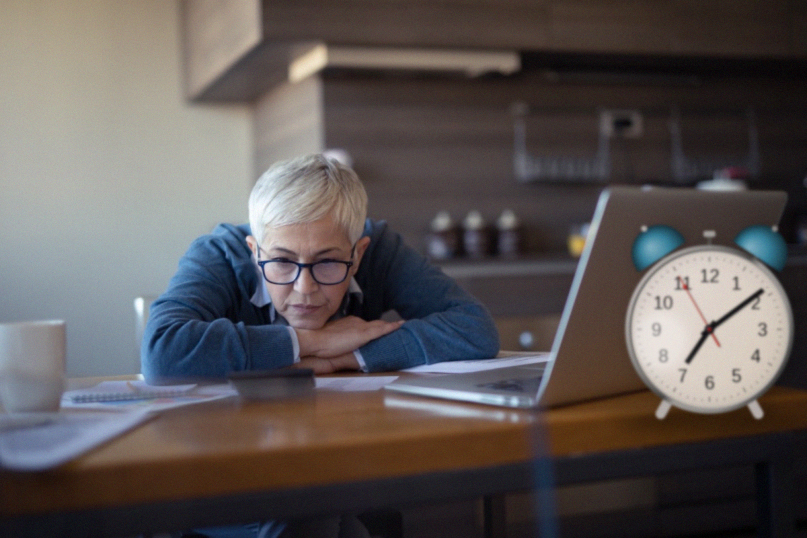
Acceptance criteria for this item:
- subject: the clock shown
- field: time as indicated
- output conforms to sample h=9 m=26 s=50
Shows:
h=7 m=8 s=55
